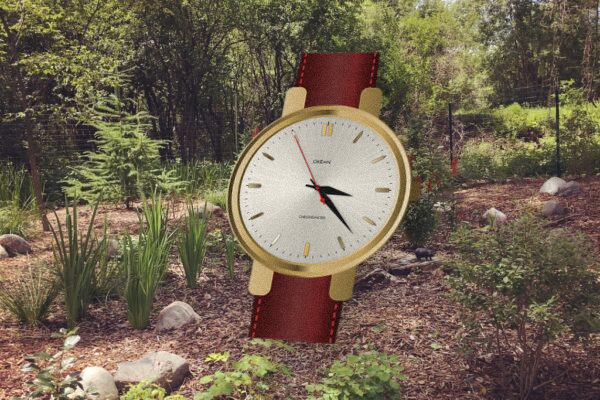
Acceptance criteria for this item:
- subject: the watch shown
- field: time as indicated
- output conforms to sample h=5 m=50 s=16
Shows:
h=3 m=22 s=55
